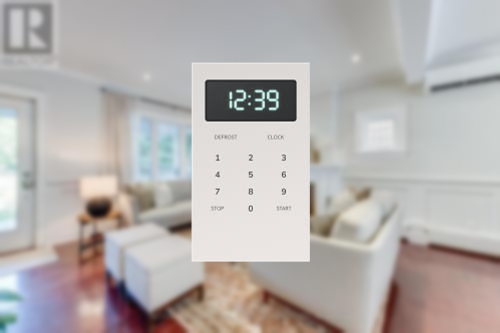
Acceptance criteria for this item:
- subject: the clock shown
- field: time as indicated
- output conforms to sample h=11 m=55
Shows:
h=12 m=39
